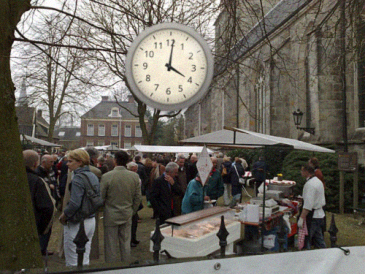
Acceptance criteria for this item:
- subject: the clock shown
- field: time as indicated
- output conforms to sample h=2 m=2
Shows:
h=4 m=1
